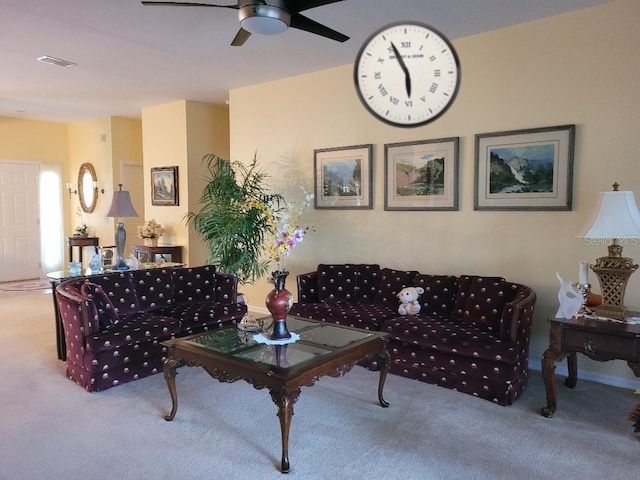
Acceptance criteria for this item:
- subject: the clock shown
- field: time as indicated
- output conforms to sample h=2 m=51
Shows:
h=5 m=56
